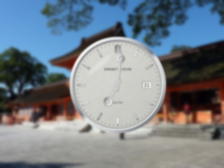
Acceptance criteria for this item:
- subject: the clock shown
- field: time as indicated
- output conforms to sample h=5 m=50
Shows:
h=7 m=1
